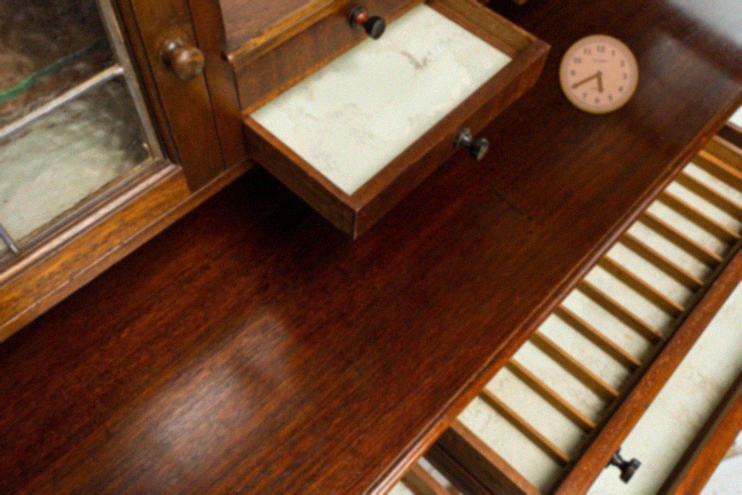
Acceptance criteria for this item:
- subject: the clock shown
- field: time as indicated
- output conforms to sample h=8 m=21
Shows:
h=5 m=40
